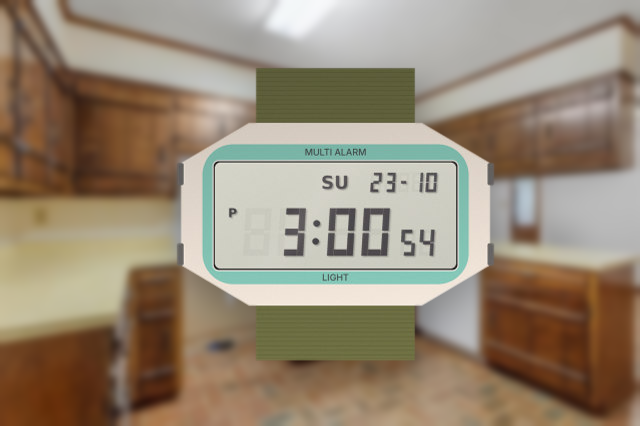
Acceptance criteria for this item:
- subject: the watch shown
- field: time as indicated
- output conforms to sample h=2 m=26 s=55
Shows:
h=3 m=0 s=54
